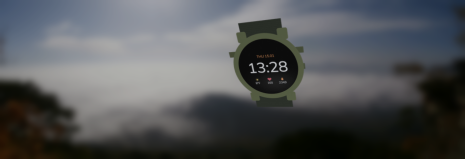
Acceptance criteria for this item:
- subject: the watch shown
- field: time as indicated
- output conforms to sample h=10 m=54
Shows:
h=13 m=28
